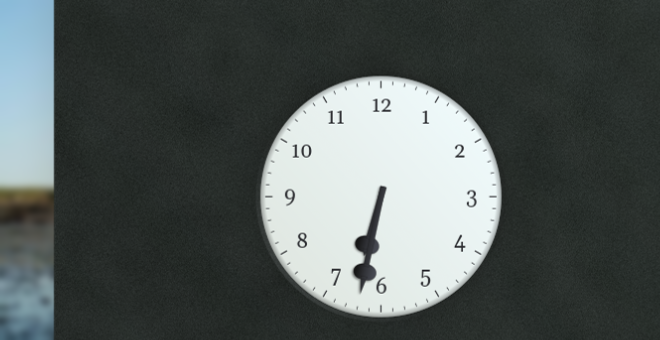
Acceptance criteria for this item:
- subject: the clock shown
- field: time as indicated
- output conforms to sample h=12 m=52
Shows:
h=6 m=32
